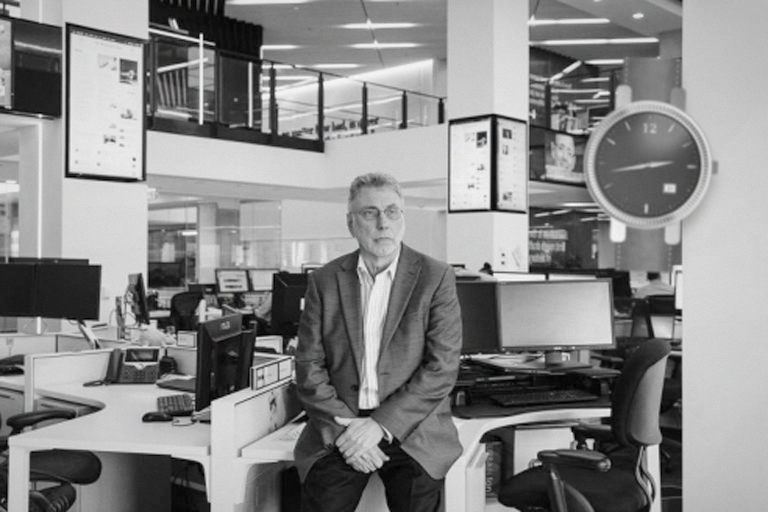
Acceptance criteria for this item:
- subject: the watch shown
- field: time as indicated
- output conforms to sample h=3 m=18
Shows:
h=2 m=43
